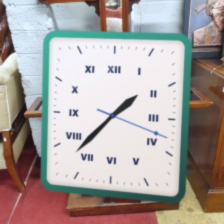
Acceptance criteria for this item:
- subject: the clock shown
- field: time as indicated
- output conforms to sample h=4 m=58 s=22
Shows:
h=1 m=37 s=18
